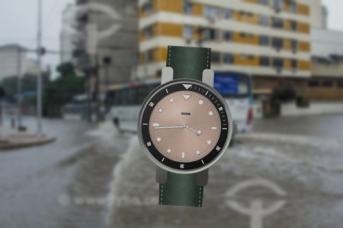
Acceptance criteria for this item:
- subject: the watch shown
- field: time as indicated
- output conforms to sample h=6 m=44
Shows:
h=3 m=44
